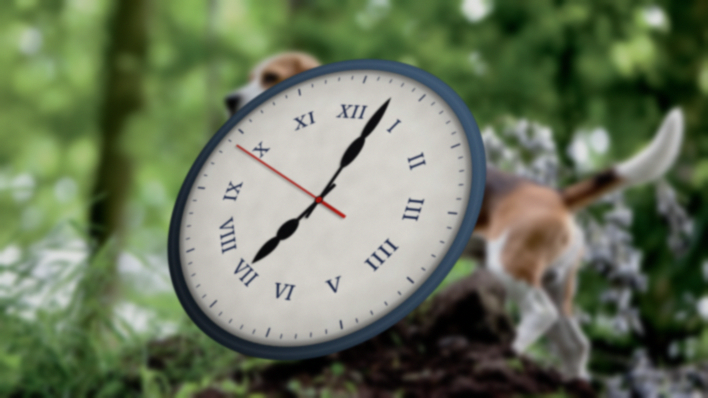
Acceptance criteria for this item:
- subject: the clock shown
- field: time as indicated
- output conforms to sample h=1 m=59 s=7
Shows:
h=7 m=2 s=49
